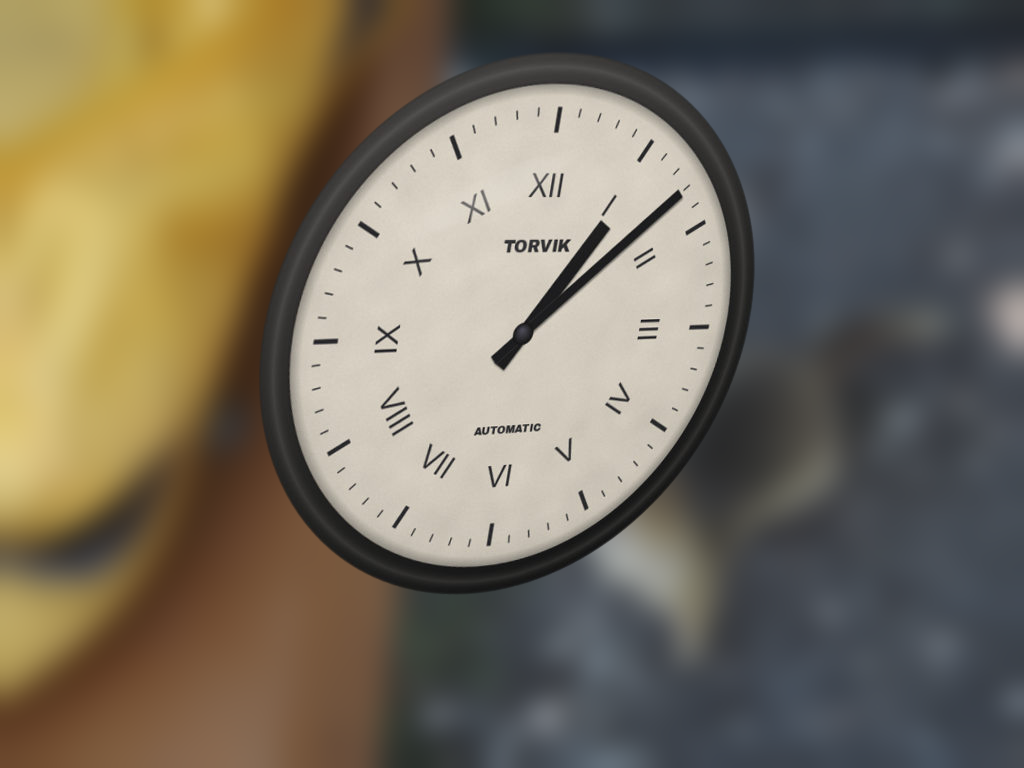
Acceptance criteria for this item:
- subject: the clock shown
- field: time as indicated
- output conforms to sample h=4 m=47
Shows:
h=1 m=8
